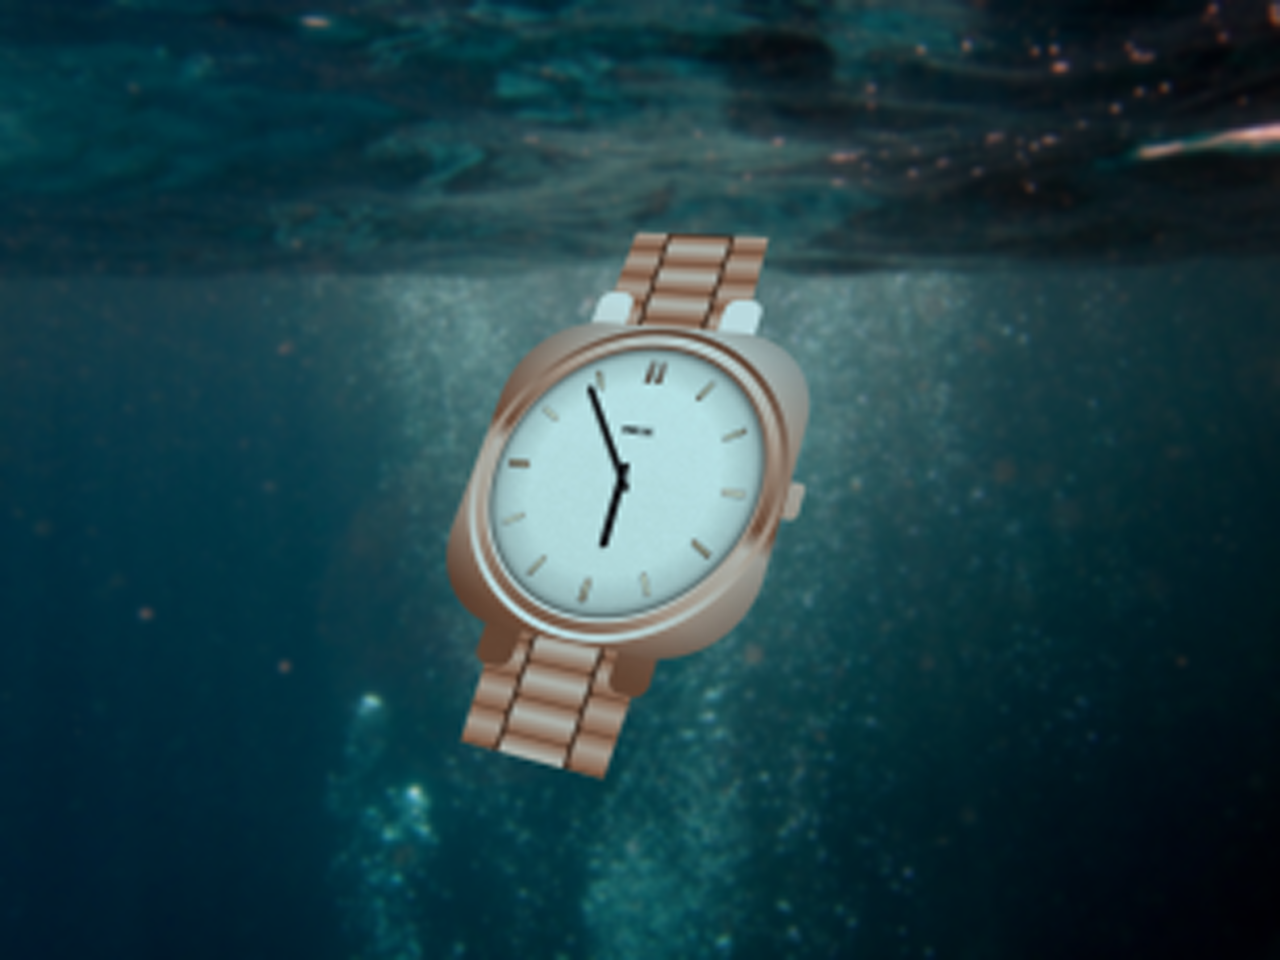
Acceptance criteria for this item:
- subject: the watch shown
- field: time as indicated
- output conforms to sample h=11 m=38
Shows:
h=5 m=54
